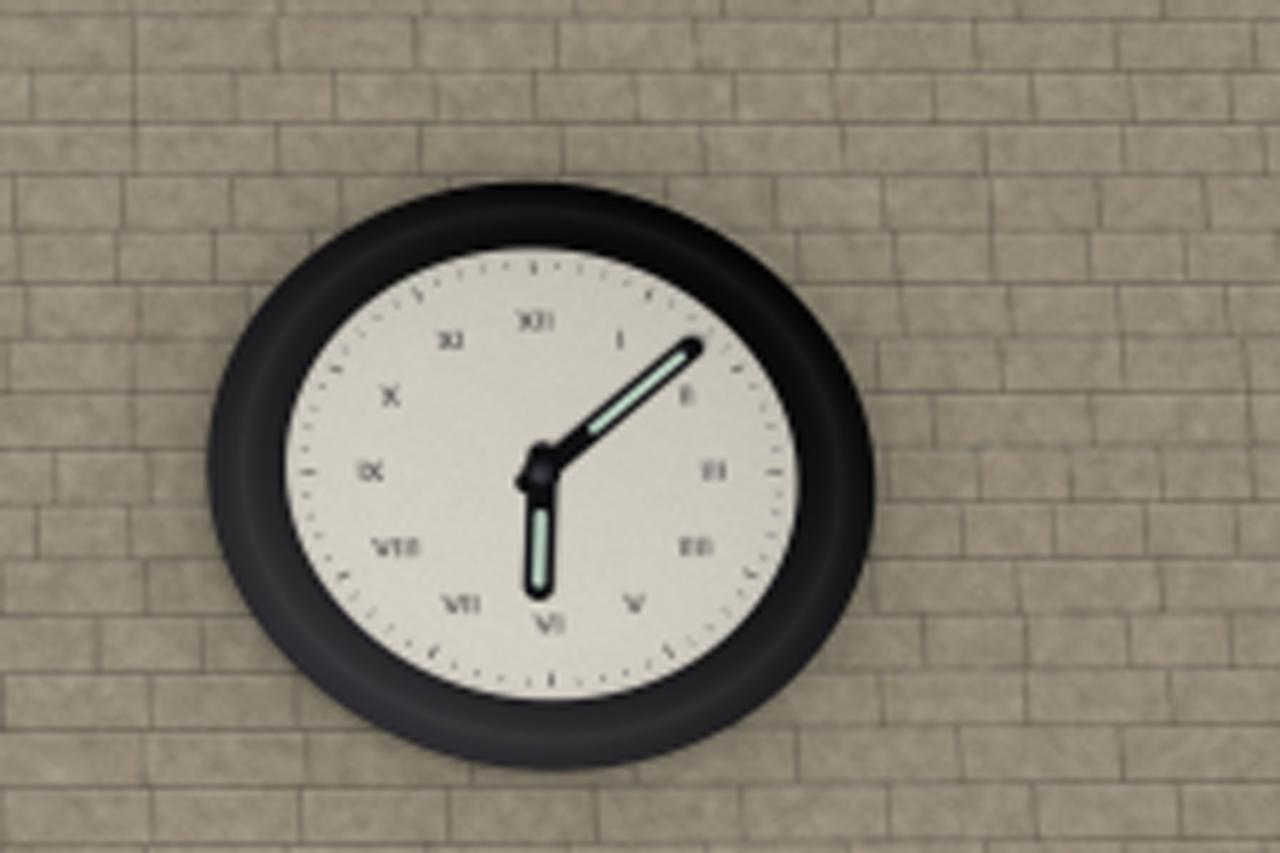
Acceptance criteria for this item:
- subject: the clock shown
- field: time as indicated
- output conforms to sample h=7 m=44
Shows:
h=6 m=8
